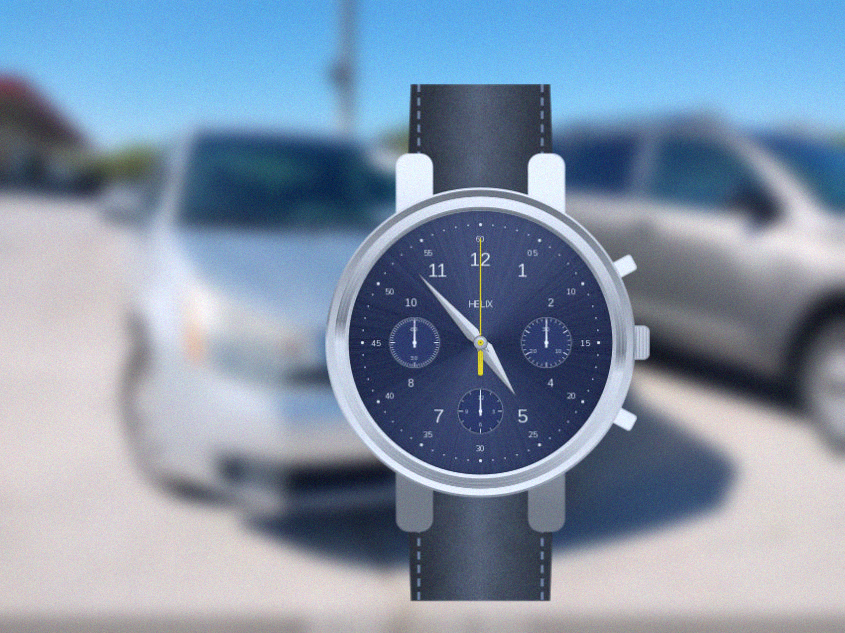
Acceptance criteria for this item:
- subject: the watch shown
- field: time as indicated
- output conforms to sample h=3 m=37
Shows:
h=4 m=53
